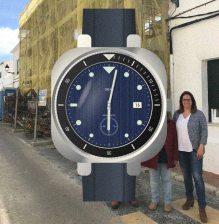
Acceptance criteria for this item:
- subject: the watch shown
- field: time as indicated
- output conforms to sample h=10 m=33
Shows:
h=6 m=2
